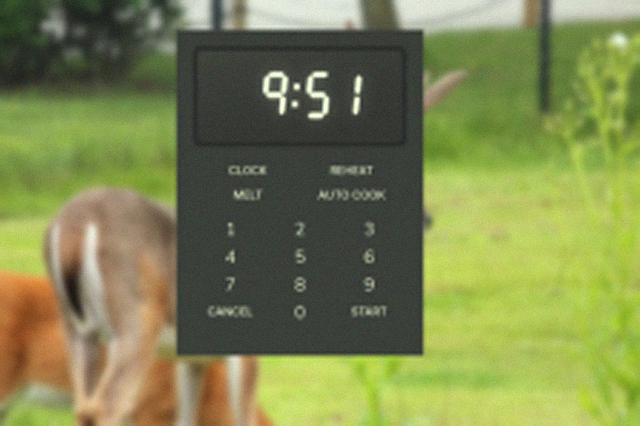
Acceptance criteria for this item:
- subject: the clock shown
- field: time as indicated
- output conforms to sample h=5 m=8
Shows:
h=9 m=51
